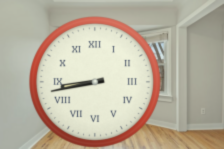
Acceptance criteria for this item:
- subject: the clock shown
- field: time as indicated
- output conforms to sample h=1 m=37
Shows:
h=8 m=43
